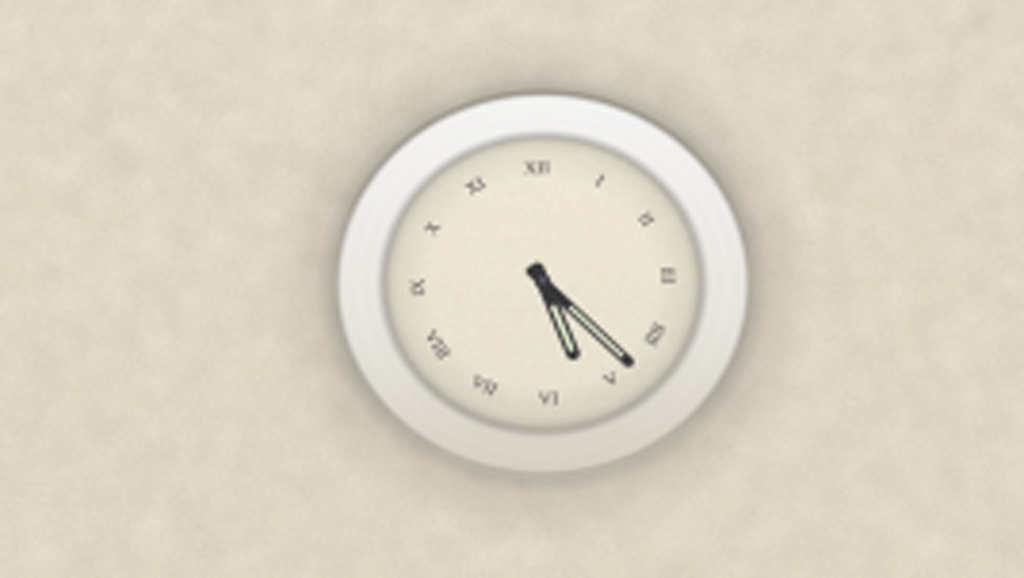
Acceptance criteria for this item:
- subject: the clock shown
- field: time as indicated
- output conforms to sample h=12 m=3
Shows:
h=5 m=23
